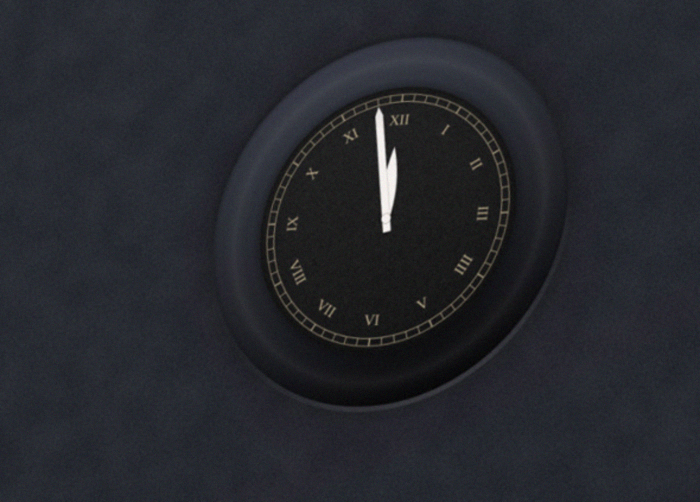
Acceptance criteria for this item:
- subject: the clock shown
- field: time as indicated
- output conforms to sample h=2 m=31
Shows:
h=11 m=58
